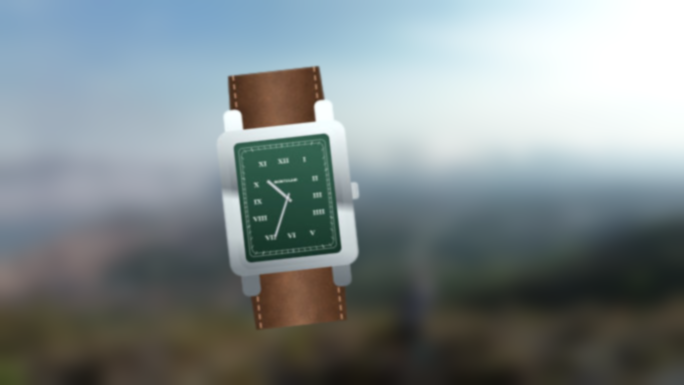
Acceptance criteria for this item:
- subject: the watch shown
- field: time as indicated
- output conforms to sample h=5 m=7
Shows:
h=10 m=34
